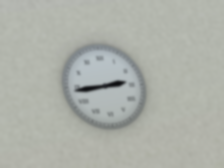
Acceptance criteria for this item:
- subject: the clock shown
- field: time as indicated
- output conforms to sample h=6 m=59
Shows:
h=2 m=44
